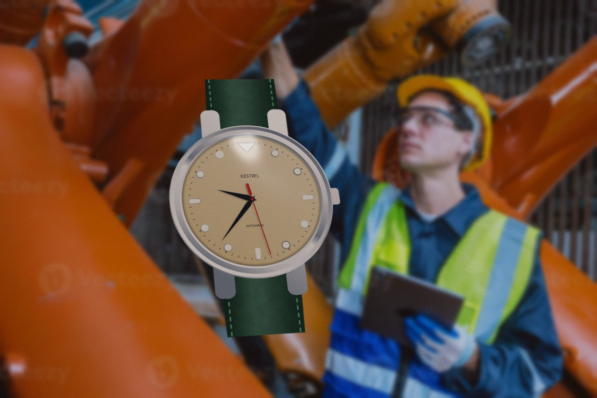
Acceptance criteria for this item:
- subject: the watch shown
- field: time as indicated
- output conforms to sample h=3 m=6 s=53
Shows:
h=9 m=36 s=28
